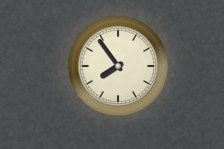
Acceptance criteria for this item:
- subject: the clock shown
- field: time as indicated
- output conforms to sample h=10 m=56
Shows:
h=7 m=54
